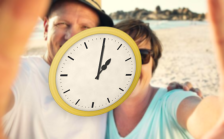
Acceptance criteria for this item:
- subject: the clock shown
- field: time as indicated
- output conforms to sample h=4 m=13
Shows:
h=1 m=0
